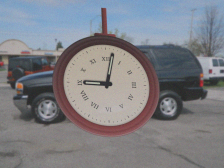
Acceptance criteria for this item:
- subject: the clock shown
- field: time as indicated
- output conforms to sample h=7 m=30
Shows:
h=9 m=2
